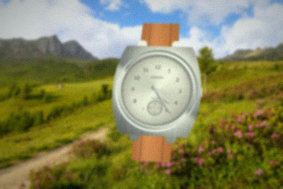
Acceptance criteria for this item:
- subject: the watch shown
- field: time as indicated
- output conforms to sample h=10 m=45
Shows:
h=4 m=24
